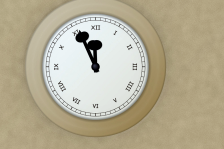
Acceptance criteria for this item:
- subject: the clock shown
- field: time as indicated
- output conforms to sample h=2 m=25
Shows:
h=11 m=56
